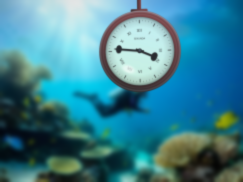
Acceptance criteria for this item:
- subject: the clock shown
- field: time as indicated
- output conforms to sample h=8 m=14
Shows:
h=3 m=46
